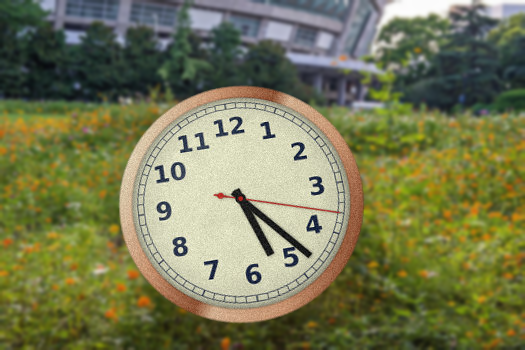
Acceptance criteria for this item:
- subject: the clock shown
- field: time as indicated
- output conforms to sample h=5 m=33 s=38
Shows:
h=5 m=23 s=18
